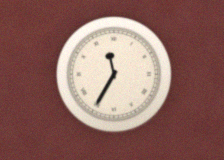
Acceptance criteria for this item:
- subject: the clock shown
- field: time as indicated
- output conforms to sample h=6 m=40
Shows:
h=11 m=35
